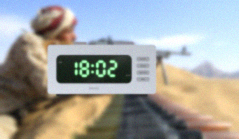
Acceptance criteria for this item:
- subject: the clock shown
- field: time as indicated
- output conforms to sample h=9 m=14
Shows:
h=18 m=2
